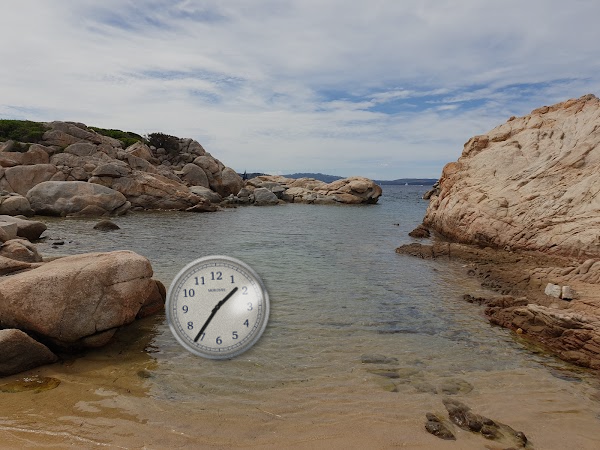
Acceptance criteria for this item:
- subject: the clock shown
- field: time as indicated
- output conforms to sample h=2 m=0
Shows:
h=1 m=36
